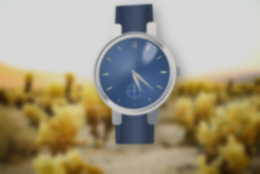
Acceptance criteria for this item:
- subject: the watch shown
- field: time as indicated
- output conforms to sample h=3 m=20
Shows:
h=5 m=22
